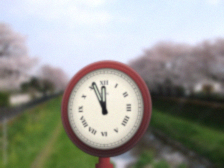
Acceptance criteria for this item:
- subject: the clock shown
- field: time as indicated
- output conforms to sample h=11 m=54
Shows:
h=11 m=56
